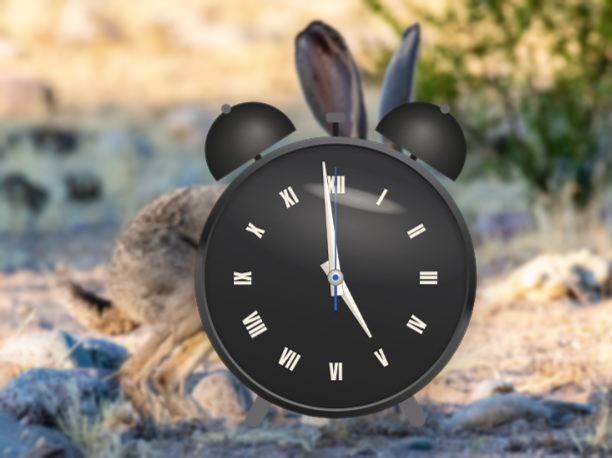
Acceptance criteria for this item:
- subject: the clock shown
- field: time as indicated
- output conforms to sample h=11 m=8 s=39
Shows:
h=4 m=59 s=0
